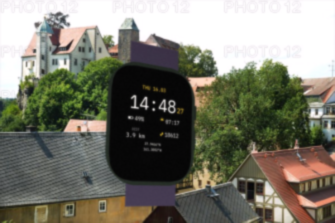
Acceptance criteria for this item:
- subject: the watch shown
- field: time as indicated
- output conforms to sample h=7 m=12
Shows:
h=14 m=48
